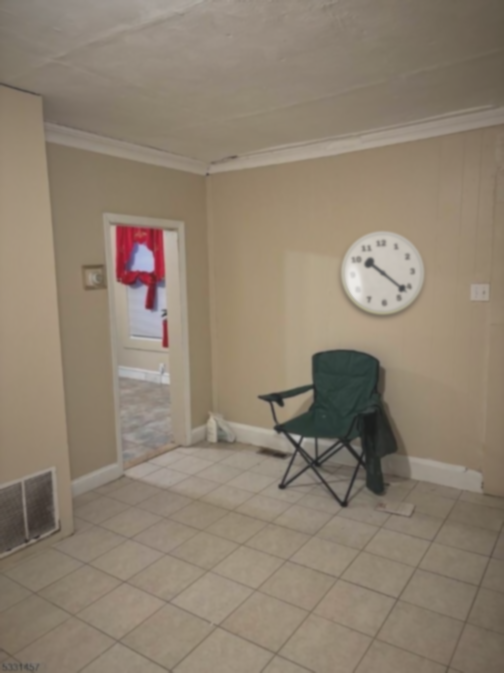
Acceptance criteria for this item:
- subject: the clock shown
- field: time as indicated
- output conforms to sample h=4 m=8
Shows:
h=10 m=22
